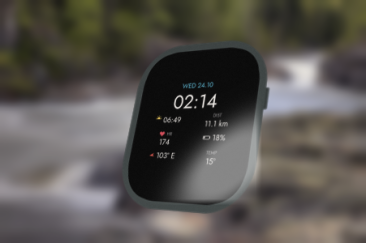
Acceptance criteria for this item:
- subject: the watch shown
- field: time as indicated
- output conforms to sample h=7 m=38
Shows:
h=2 m=14
